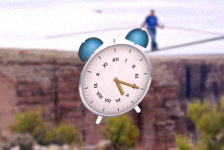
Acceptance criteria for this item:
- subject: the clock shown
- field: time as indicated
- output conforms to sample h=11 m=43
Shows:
h=5 m=20
